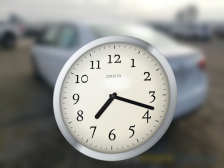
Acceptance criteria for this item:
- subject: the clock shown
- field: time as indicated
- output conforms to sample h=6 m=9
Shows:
h=7 m=18
